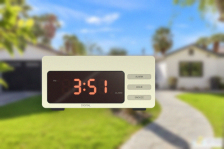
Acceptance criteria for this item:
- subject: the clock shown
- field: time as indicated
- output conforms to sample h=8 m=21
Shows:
h=3 m=51
